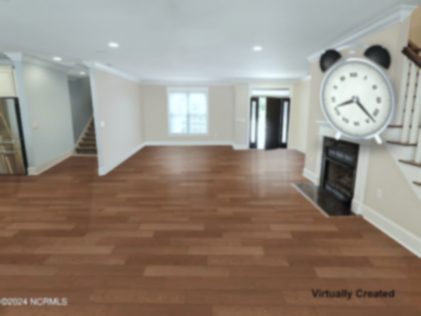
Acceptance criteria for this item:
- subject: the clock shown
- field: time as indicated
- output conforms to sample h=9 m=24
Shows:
h=8 m=23
